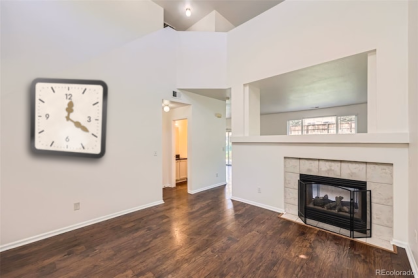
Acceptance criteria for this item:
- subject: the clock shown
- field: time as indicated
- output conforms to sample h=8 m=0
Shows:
h=12 m=20
